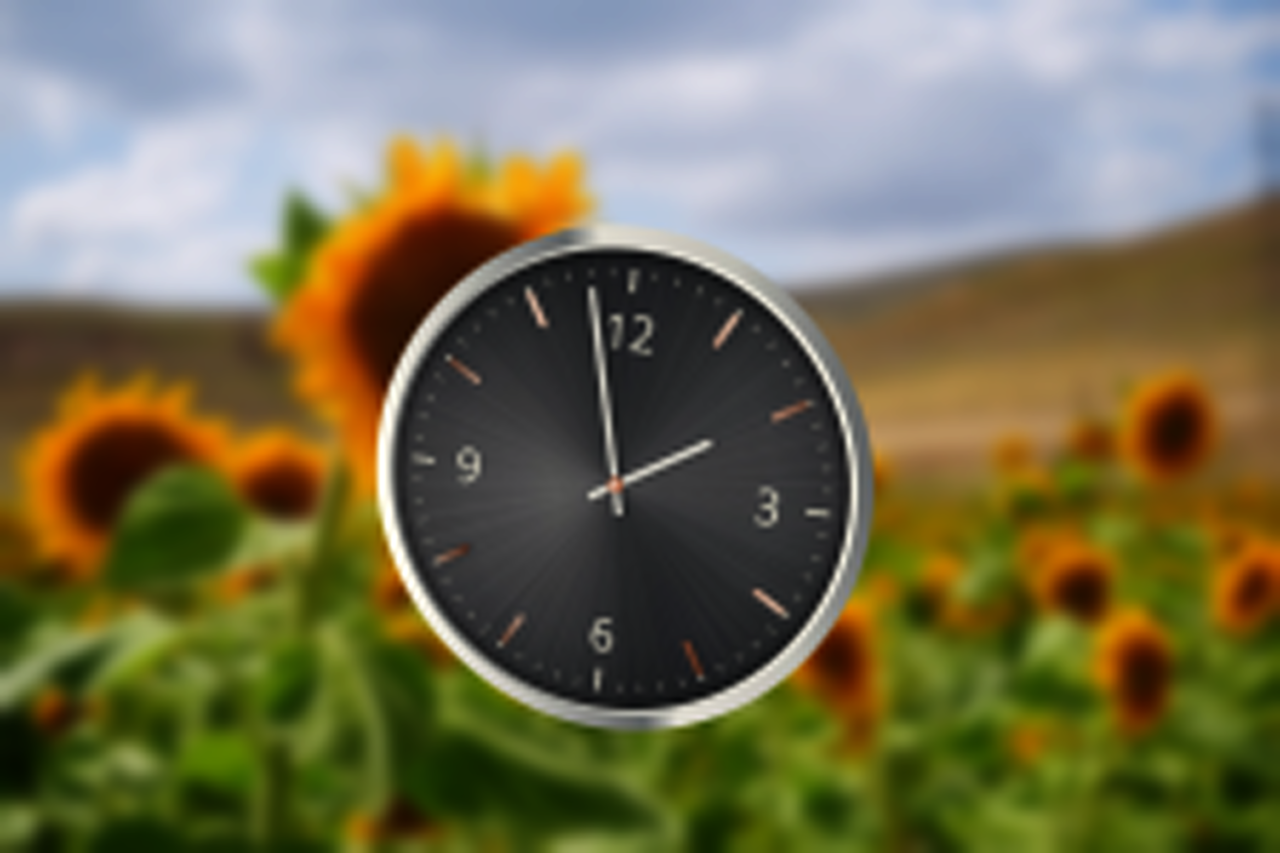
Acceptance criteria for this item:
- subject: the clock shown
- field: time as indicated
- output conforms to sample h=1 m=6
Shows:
h=1 m=58
